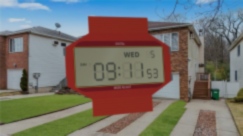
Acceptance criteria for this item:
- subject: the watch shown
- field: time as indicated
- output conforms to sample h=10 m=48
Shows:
h=9 m=11
